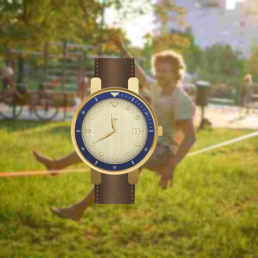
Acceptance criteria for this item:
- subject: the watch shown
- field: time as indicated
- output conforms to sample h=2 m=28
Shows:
h=11 m=40
